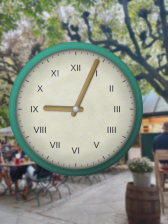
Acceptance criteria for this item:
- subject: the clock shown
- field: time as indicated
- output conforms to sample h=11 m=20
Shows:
h=9 m=4
